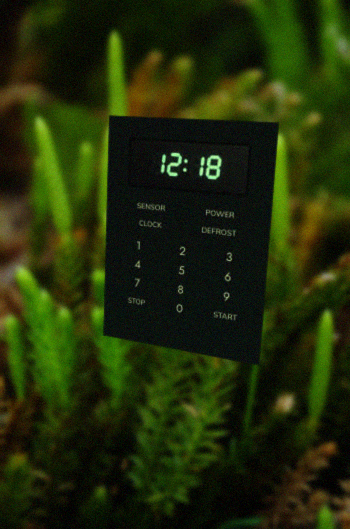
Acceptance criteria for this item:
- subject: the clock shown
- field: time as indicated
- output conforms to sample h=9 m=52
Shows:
h=12 m=18
